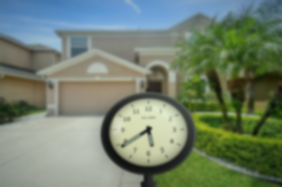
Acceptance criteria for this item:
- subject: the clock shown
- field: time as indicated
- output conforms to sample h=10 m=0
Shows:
h=5 m=39
